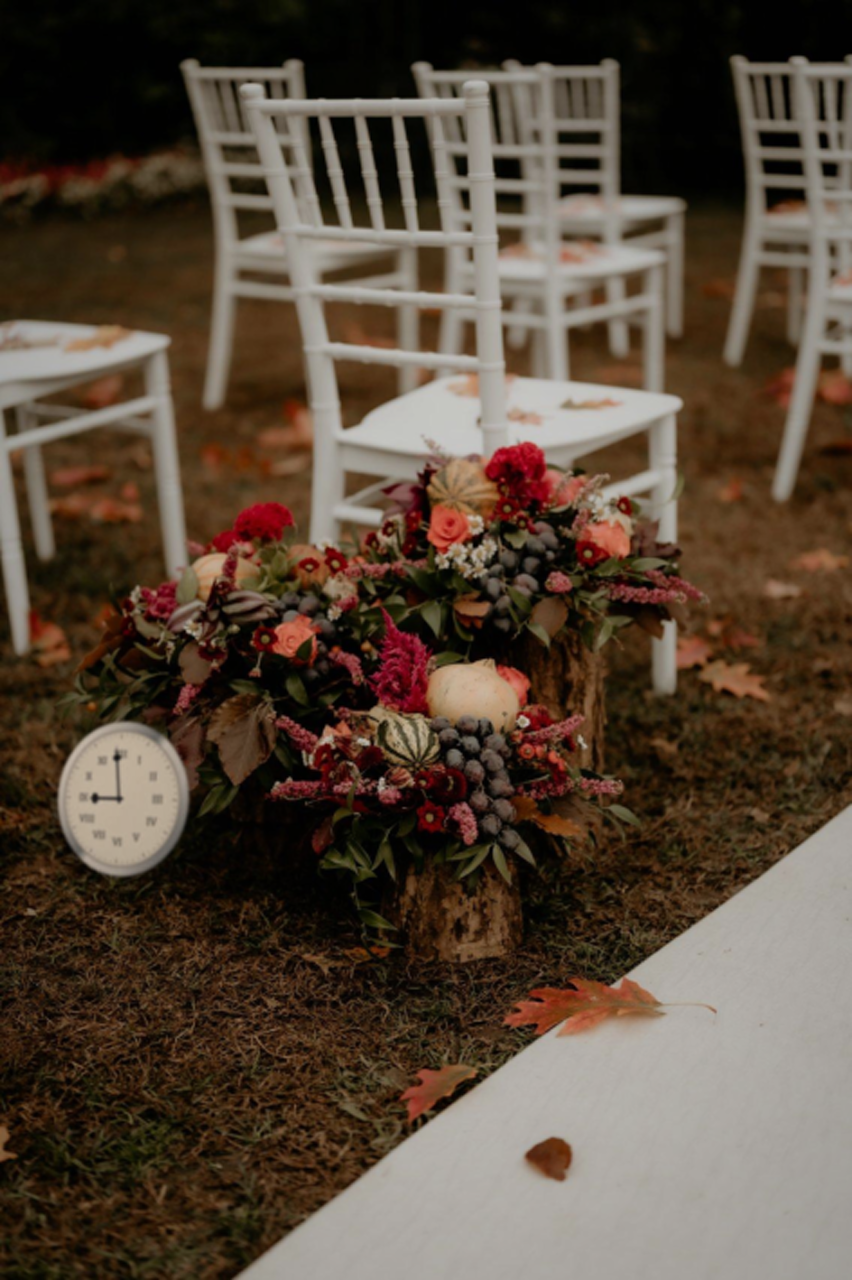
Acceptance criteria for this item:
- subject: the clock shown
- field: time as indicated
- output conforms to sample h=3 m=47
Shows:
h=8 m=59
